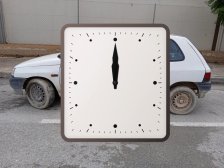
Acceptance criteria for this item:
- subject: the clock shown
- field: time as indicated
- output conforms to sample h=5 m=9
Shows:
h=12 m=0
